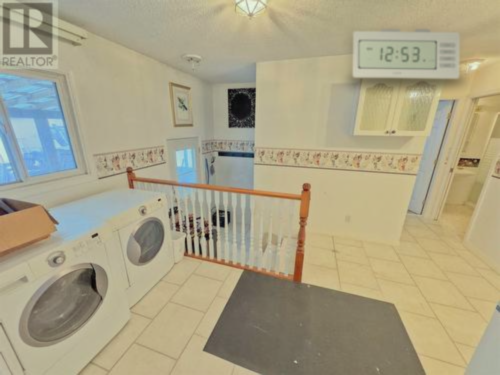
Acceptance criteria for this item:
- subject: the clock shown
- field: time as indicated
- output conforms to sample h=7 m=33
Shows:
h=12 m=53
